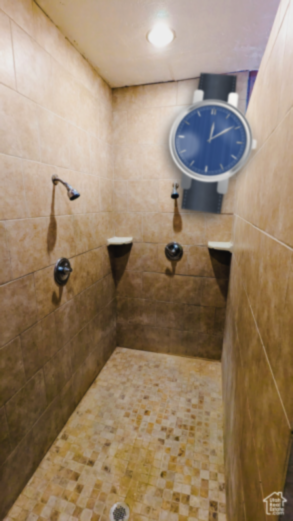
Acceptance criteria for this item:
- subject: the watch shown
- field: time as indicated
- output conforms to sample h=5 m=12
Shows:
h=12 m=9
